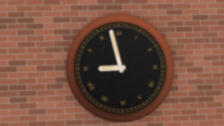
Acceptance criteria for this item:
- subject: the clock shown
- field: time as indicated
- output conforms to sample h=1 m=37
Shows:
h=8 m=58
